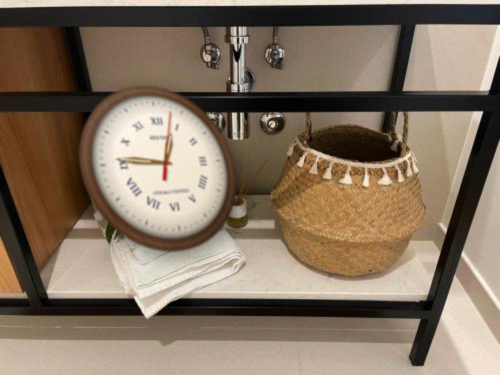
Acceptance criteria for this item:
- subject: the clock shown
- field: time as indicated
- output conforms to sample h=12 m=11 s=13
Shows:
h=12 m=46 s=3
